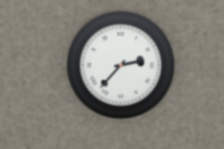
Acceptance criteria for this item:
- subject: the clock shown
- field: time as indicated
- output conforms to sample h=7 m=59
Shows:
h=2 m=37
